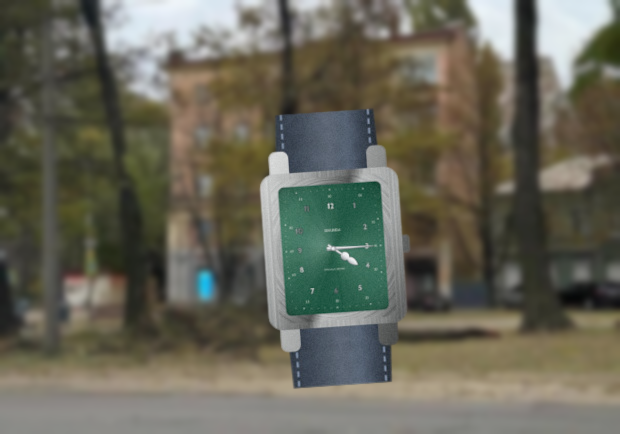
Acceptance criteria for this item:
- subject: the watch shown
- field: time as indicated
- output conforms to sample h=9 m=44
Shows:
h=4 m=15
